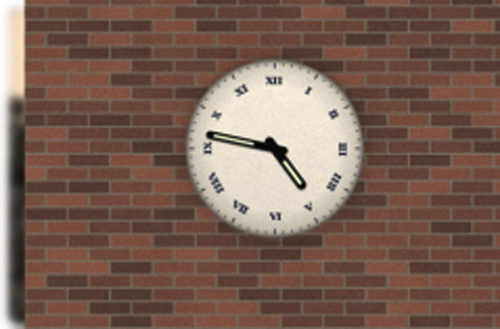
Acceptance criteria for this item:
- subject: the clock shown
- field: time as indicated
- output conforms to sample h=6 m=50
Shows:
h=4 m=47
